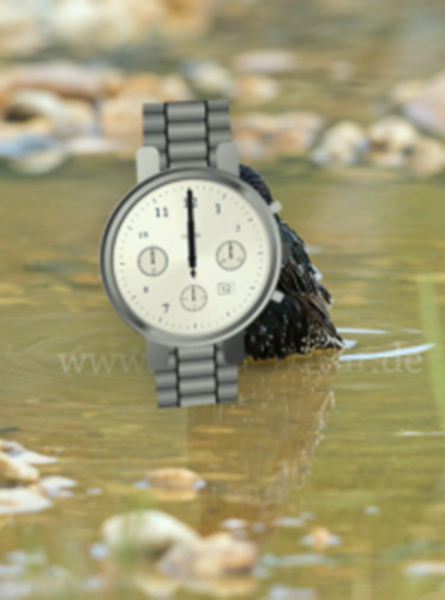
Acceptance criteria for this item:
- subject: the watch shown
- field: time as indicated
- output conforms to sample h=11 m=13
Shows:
h=12 m=0
